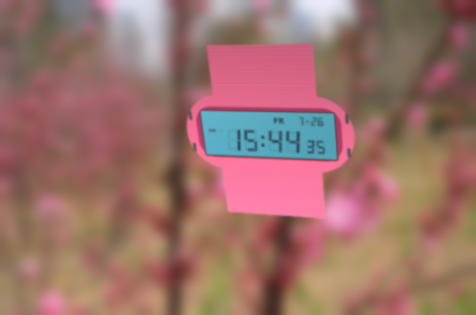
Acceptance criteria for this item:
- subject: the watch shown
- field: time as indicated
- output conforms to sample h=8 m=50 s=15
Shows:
h=15 m=44 s=35
